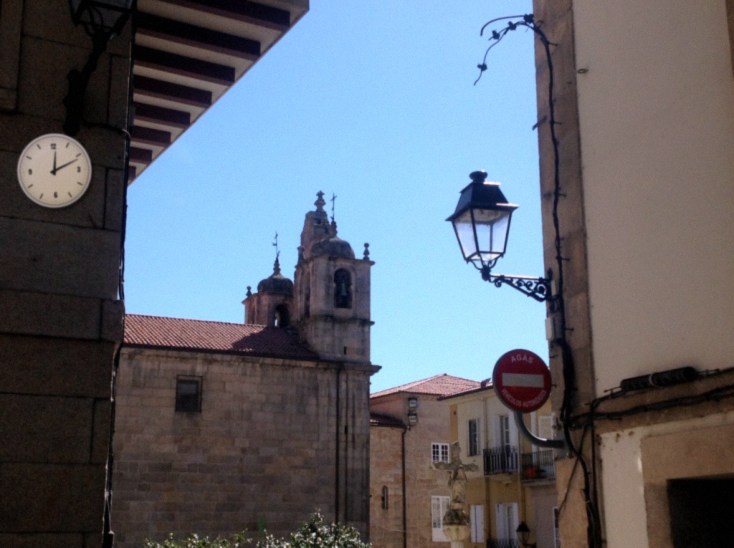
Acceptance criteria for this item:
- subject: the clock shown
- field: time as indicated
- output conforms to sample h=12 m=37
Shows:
h=12 m=11
